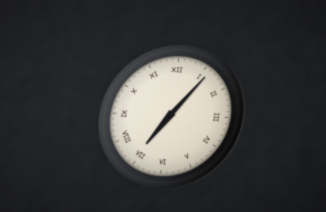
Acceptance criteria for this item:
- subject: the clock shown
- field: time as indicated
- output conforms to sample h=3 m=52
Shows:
h=7 m=6
